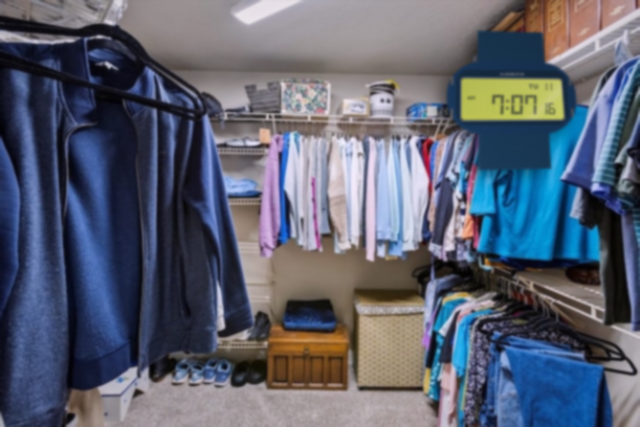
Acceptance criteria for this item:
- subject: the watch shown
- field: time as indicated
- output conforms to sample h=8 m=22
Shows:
h=7 m=7
